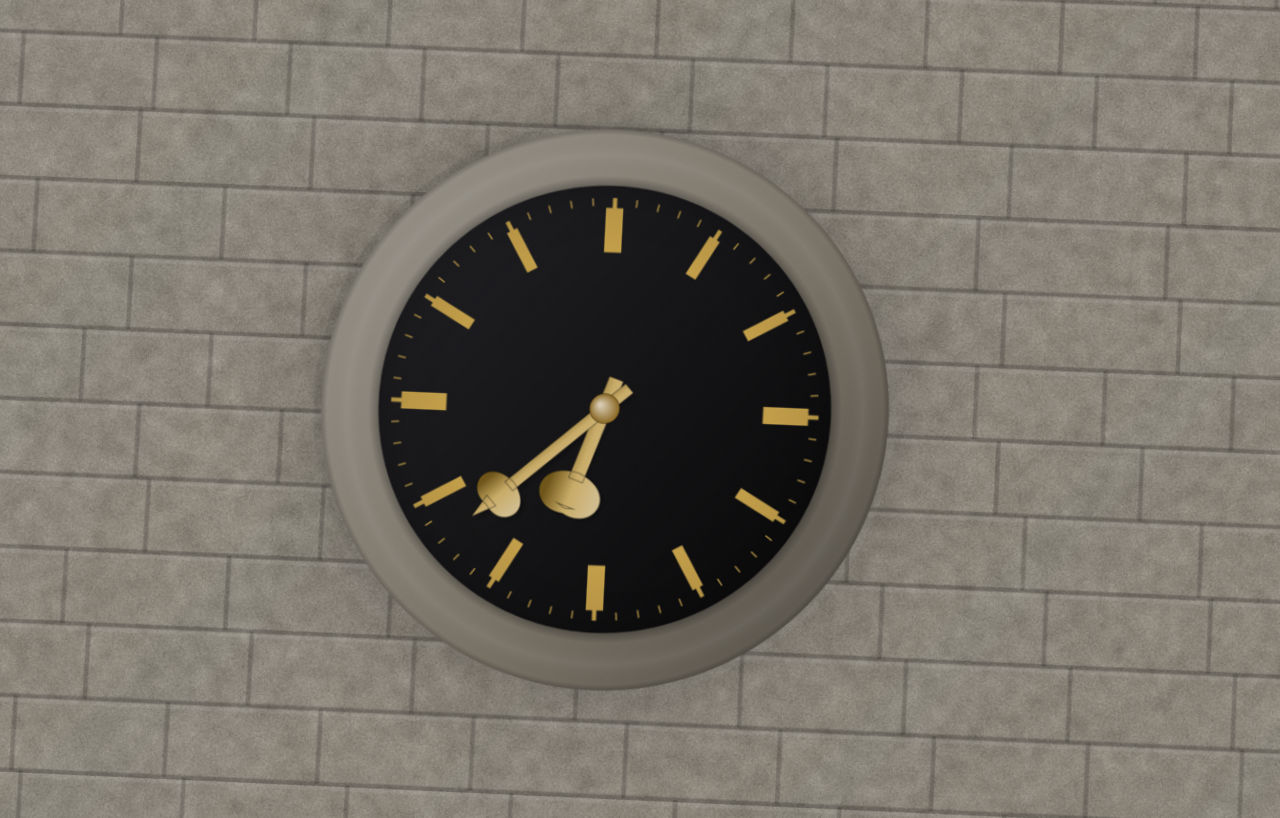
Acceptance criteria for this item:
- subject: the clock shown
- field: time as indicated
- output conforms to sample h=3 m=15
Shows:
h=6 m=38
